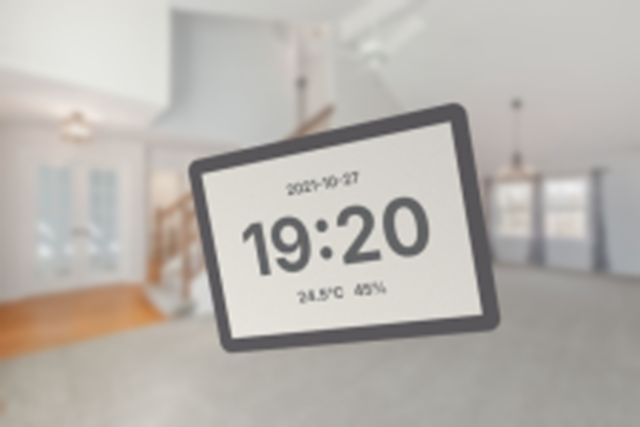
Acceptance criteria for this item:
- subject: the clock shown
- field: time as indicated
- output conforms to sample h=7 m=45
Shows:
h=19 m=20
